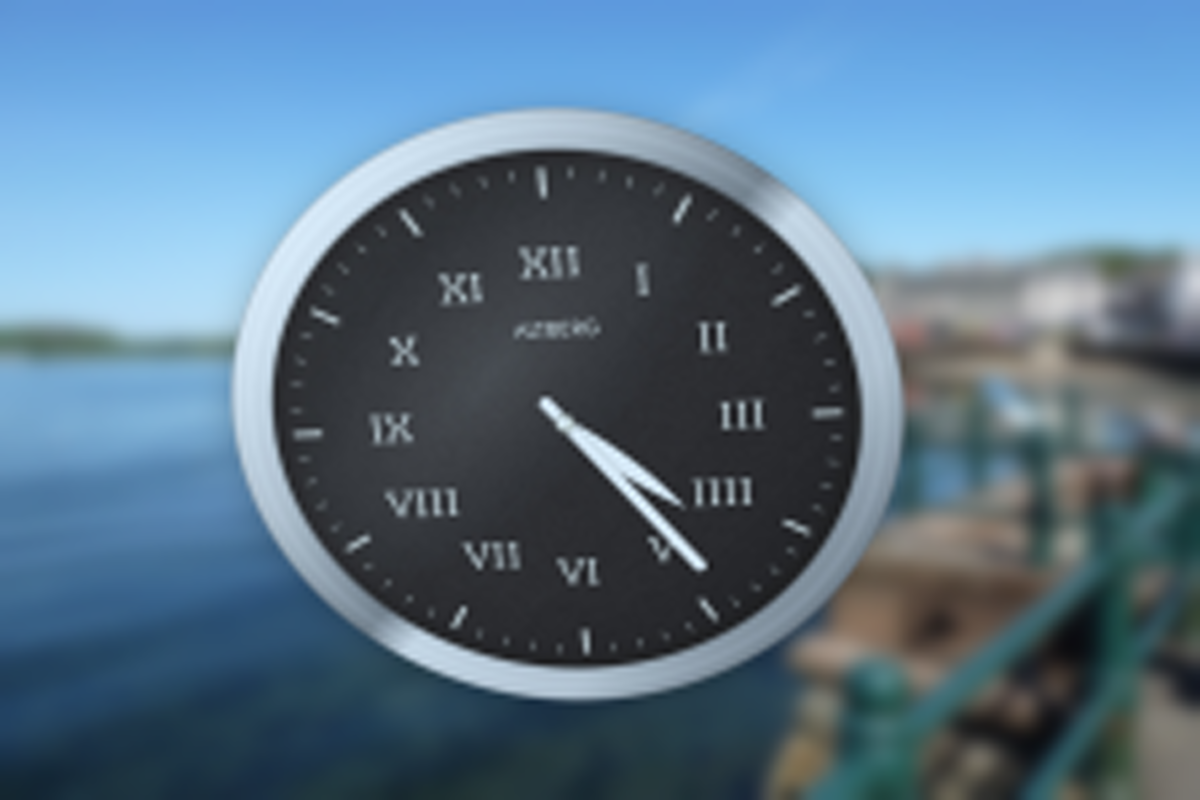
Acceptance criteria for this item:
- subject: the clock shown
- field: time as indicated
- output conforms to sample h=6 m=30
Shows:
h=4 m=24
